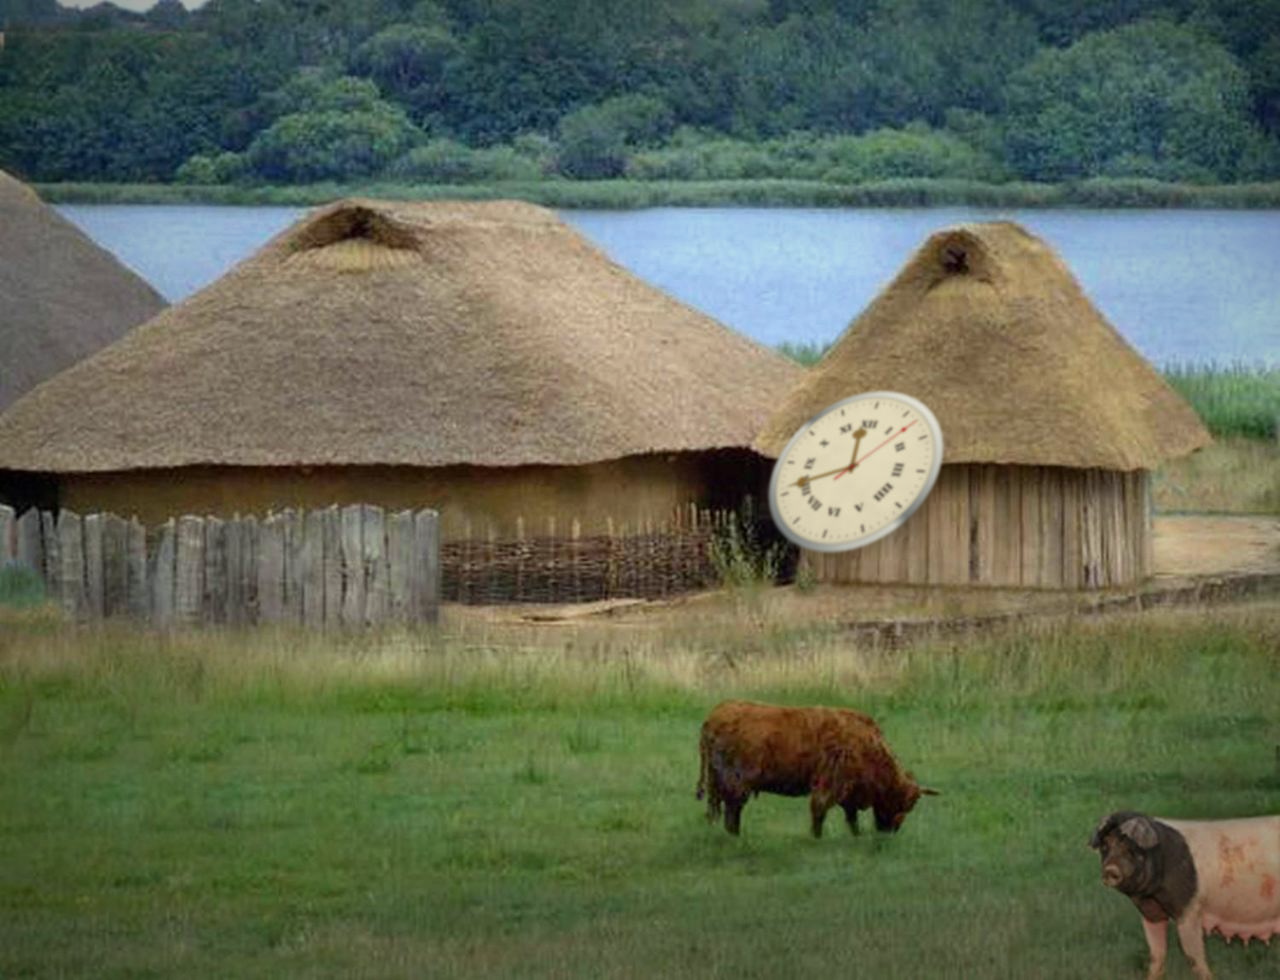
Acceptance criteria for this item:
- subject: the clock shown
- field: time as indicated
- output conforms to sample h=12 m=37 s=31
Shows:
h=11 m=41 s=7
